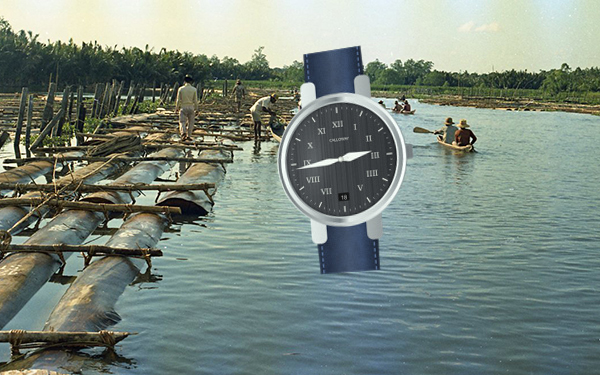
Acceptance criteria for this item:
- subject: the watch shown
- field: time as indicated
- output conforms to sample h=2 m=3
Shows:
h=2 m=44
